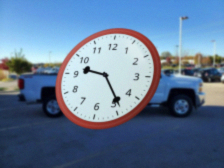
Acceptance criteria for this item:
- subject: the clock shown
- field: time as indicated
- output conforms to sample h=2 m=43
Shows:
h=9 m=24
